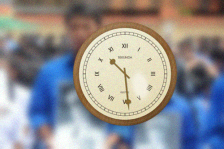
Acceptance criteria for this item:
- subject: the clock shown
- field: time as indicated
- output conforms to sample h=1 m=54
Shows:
h=10 m=29
